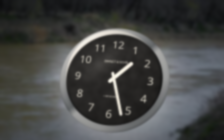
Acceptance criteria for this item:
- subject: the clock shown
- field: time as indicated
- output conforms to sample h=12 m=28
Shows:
h=1 m=27
